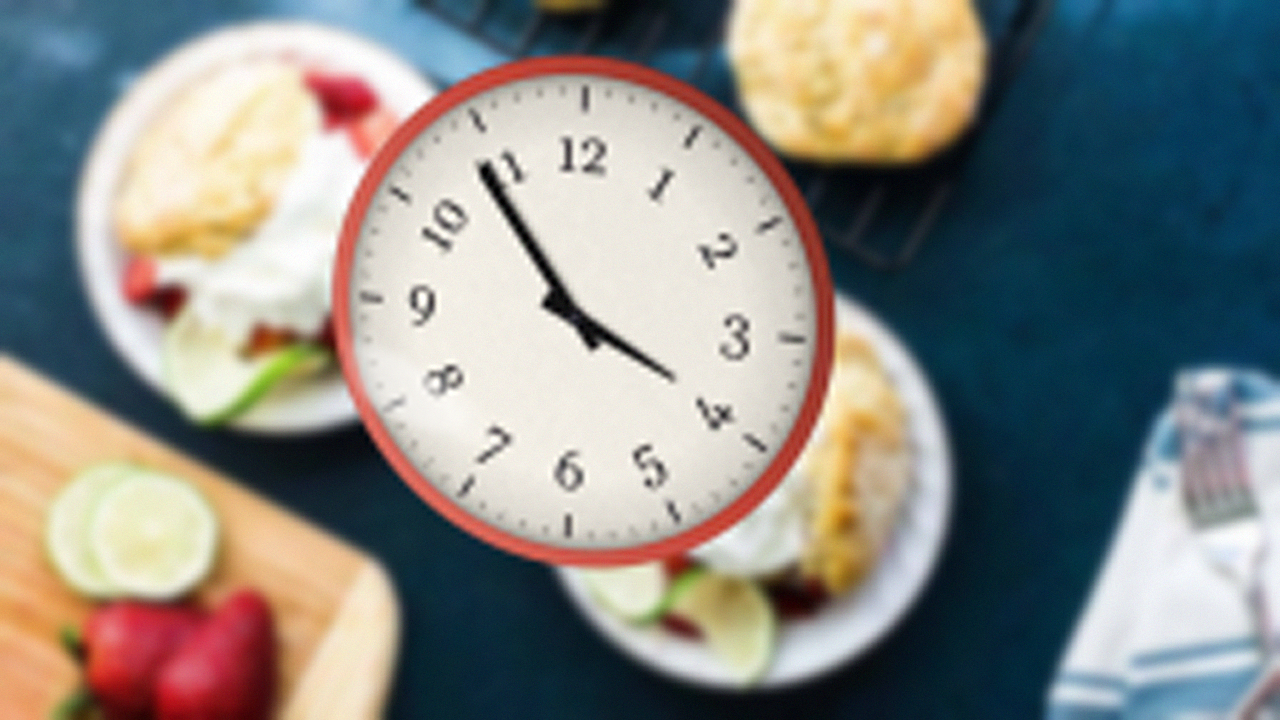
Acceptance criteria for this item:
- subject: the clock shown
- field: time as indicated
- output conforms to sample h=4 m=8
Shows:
h=3 m=54
